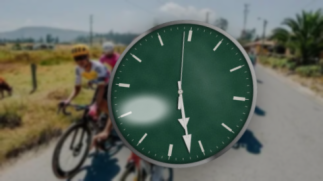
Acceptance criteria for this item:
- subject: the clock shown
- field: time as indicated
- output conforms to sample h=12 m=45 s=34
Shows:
h=5 m=26 s=59
